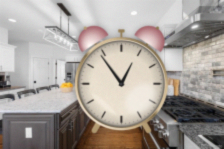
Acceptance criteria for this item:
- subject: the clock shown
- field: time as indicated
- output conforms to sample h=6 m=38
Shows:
h=12 m=54
